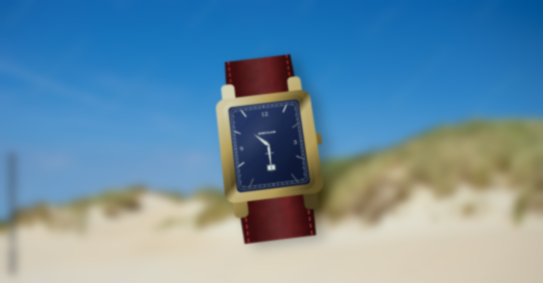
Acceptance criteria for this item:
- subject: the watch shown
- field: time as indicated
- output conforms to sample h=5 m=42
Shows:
h=10 m=30
